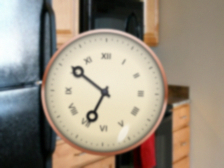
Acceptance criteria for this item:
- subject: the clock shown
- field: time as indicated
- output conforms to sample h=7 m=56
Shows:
h=6 m=51
